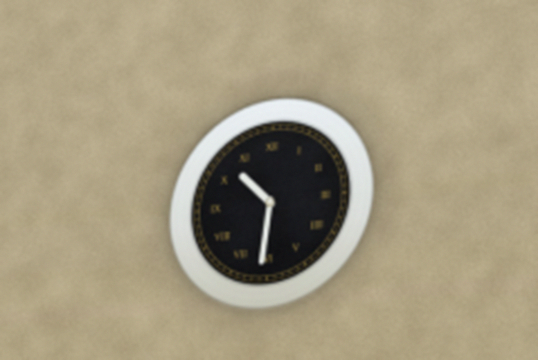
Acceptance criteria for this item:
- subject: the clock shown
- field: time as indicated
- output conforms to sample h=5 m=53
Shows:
h=10 m=31
